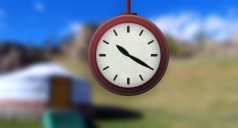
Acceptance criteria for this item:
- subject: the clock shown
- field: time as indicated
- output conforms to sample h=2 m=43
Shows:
h=10 m=20
